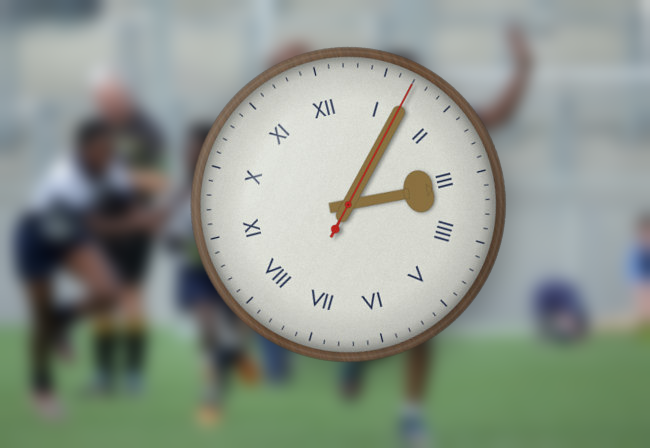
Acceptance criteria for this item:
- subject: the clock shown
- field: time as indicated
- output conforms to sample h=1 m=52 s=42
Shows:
h=3 m=7 s=7
